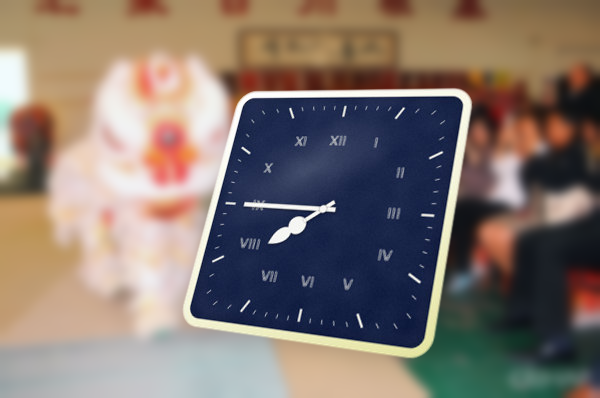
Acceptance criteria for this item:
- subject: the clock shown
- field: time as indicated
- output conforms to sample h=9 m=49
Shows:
h=7 m=45
